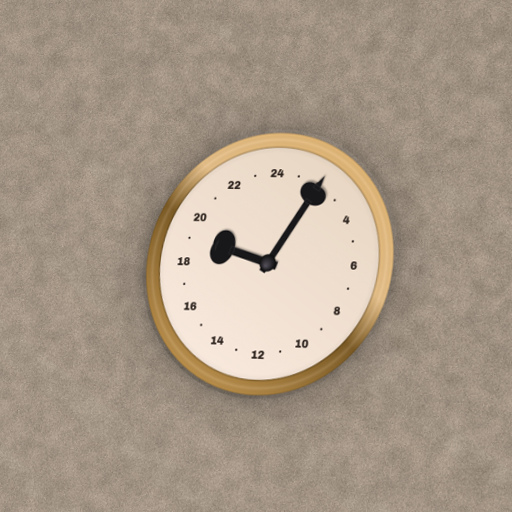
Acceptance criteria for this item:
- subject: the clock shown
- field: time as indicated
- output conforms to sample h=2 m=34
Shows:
h=19 m=5
